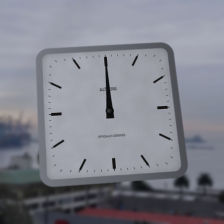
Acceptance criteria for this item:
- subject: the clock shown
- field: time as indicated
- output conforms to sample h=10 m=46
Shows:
h=12 m=0
